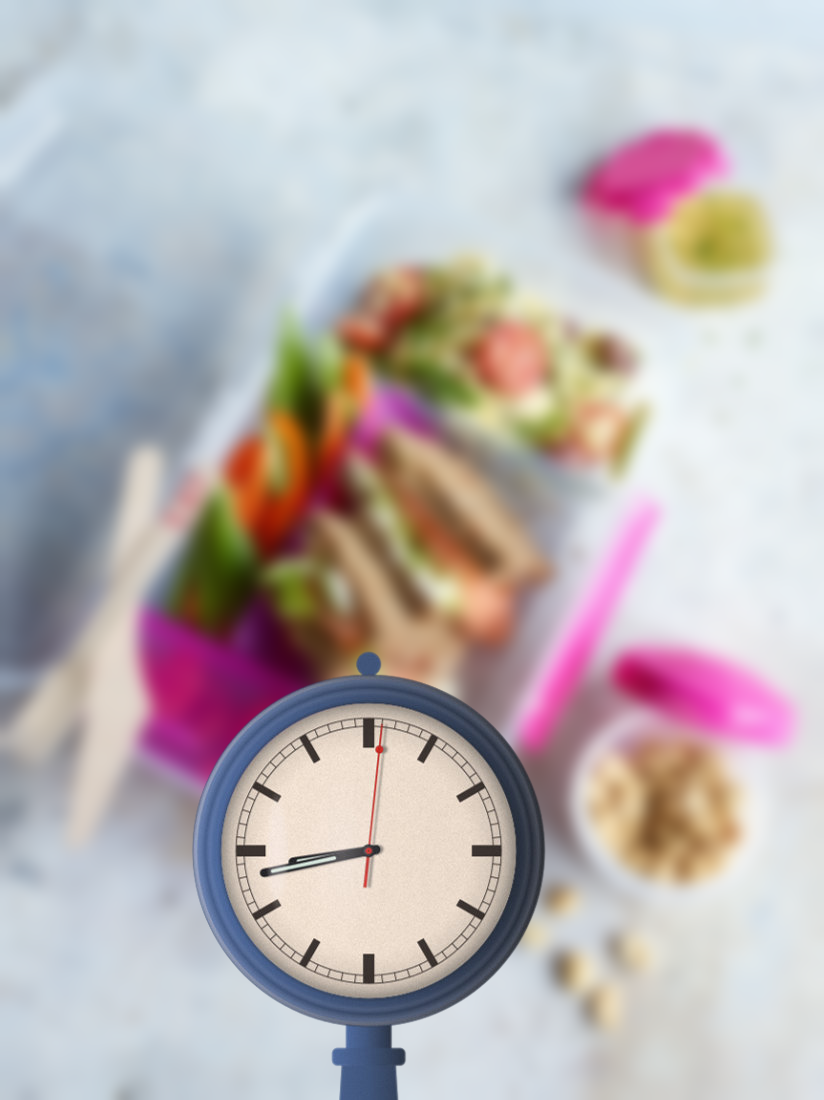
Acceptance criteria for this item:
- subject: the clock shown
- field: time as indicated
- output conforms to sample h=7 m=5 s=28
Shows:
h=8 m=43 s=1
